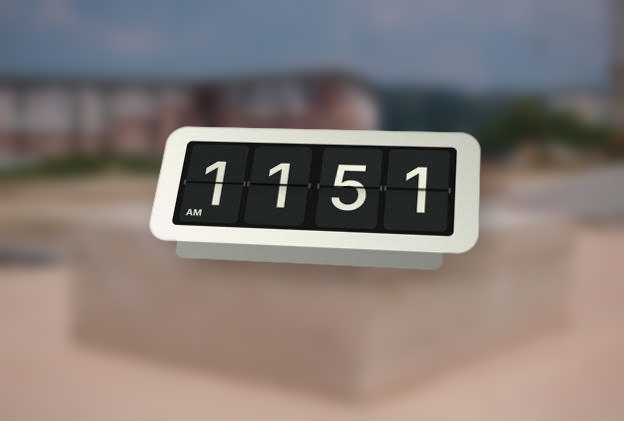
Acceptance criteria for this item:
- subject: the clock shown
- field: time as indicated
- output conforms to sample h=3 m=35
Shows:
h=11 m=51
